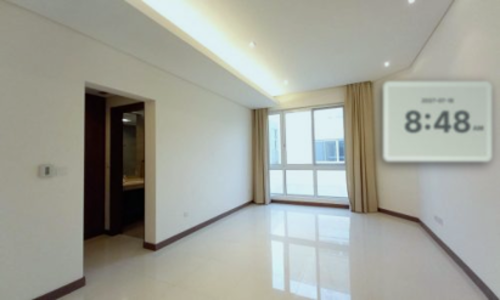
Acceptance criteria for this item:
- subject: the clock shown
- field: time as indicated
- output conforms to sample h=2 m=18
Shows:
h=8 m=48
